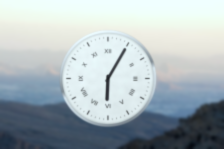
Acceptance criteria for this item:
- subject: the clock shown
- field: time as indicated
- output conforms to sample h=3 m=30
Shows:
h=6 m=5
